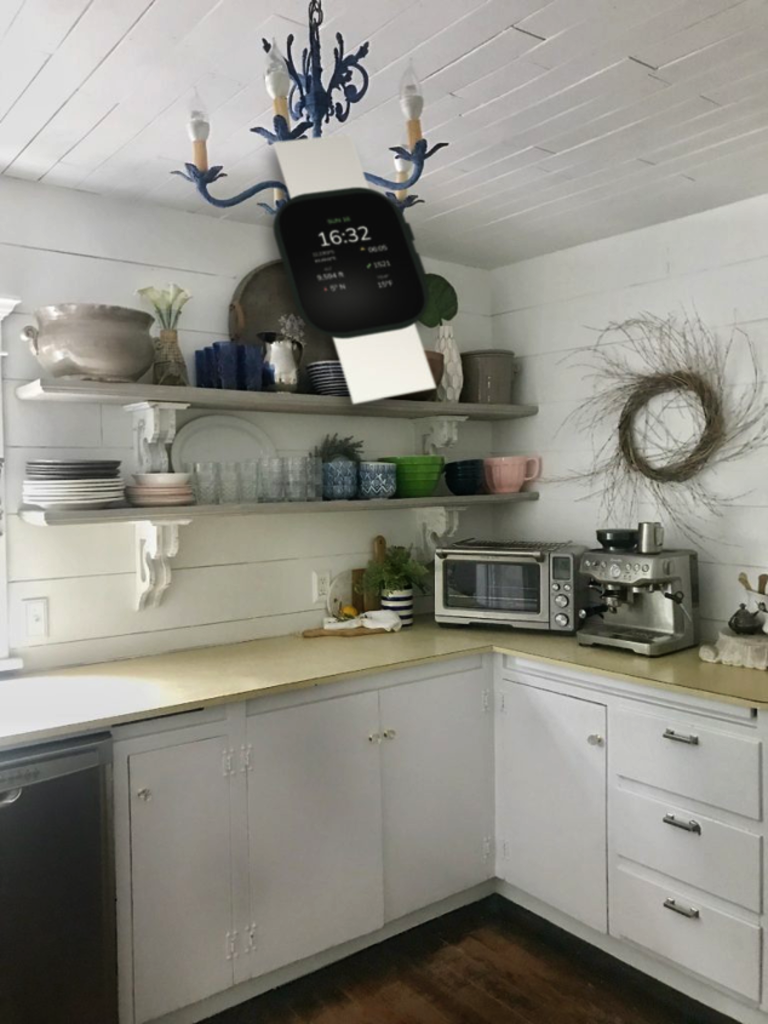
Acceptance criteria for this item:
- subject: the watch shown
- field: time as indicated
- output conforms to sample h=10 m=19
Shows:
h=16 m=32
